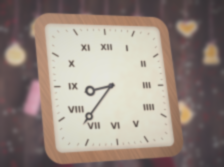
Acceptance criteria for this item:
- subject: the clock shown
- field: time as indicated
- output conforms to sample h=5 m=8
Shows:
h=8 m=37
